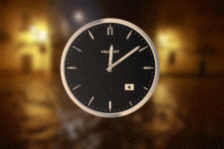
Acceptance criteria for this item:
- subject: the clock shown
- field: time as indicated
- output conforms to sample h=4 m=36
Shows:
h=12 m=9
